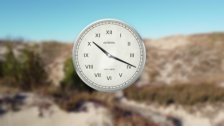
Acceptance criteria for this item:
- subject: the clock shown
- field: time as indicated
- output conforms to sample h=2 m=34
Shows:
h=10 m=19
